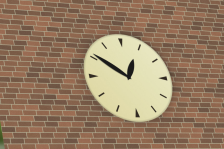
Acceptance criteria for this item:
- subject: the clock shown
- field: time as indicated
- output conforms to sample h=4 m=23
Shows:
h=12 m=51
